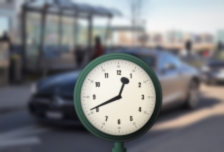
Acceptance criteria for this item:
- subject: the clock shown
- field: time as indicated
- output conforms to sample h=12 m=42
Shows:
h=12 m=41
